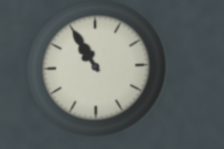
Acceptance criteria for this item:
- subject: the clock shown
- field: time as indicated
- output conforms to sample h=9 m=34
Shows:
h=10 m=55
